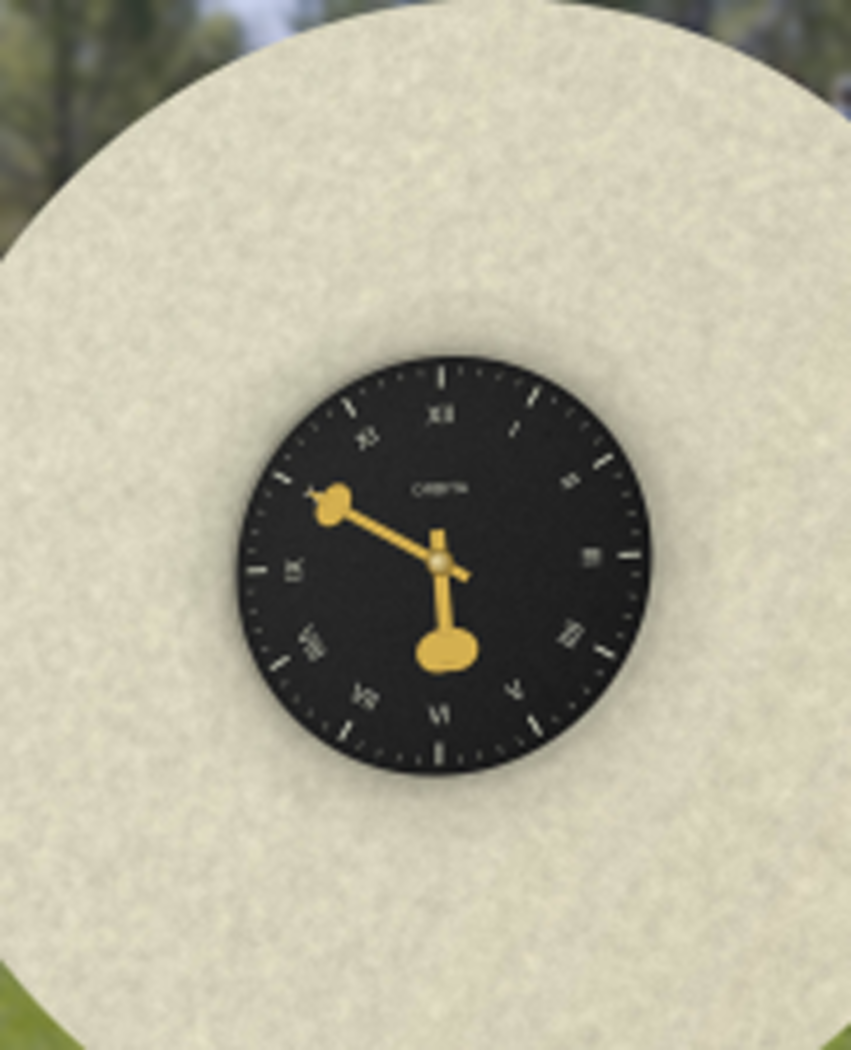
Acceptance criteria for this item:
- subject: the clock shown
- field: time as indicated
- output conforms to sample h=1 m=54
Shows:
h=5 m=50
